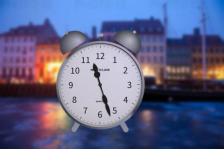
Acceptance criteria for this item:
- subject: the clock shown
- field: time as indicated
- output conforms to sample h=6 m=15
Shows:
h=11 m=27
